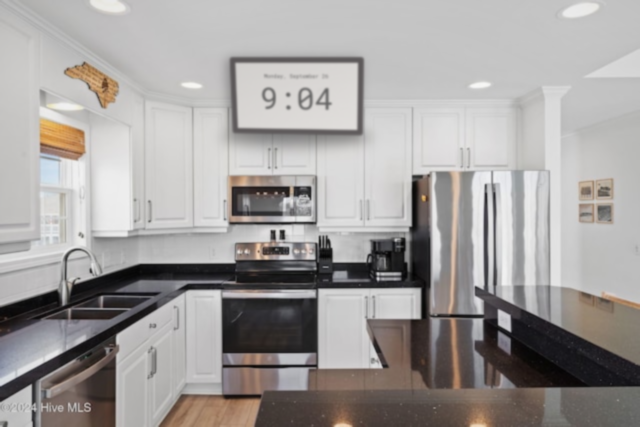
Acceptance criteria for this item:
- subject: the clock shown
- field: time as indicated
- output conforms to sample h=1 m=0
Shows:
h=9 m=4
